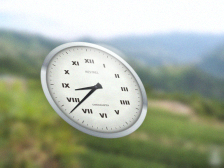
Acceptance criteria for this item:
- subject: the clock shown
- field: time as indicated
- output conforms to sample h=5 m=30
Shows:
h=8 m=38
